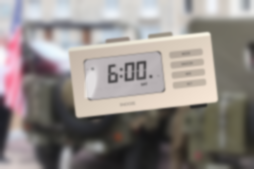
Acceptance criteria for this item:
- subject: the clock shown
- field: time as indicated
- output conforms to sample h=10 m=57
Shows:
h=6 m=0
